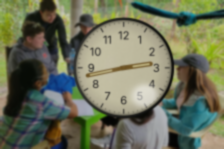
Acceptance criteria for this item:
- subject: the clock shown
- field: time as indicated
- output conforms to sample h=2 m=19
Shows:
h=2 m=43
